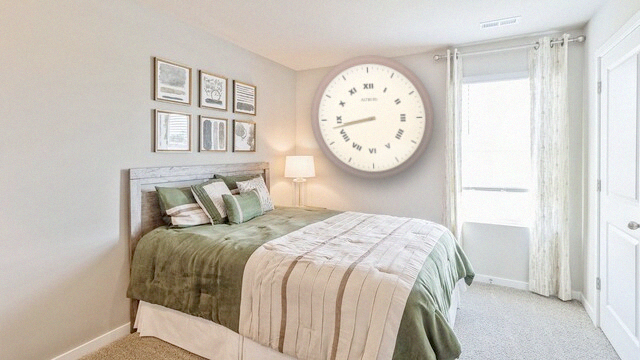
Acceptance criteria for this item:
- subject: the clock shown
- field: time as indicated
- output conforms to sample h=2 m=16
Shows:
h=8 m=43
